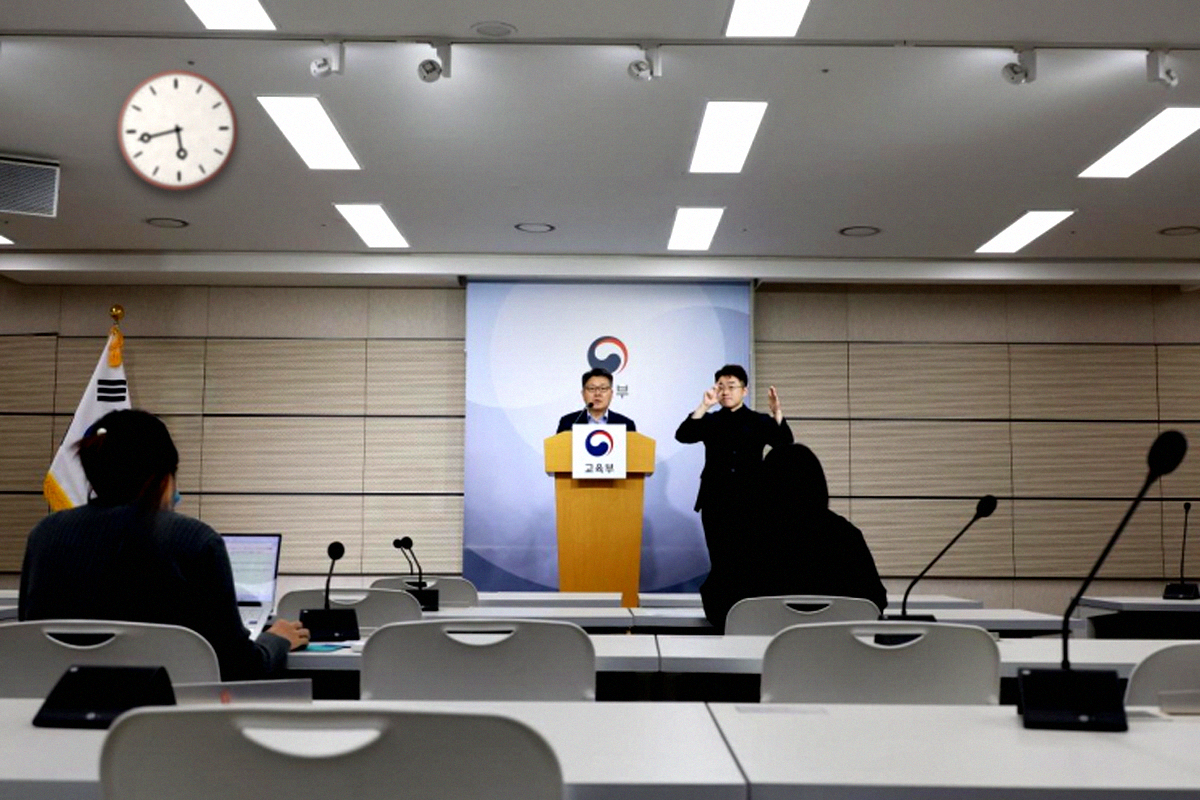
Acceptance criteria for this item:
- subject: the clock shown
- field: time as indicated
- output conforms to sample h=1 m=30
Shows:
h=5 m=43
